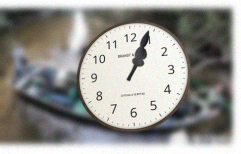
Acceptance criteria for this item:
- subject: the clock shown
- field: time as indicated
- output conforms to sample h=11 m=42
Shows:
h=1 m=4
